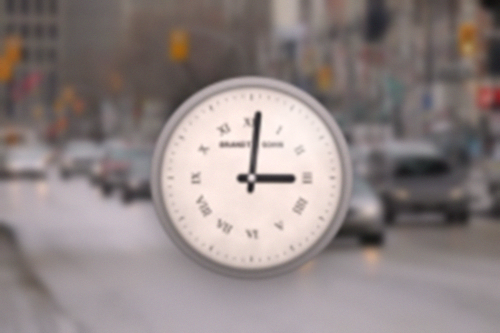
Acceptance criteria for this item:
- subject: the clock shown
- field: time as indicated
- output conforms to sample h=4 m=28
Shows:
h=3 m=1
